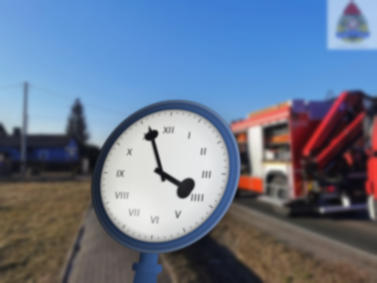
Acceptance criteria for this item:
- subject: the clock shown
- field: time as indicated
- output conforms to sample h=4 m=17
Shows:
h=3 m=56
